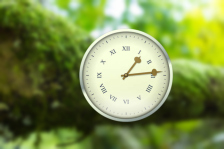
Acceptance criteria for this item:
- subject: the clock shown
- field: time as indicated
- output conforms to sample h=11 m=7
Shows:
h=1 m=14
